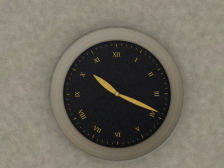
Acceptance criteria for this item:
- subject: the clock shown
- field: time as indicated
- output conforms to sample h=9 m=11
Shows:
h=10 m=19
